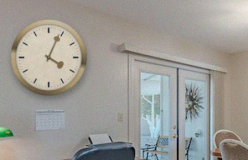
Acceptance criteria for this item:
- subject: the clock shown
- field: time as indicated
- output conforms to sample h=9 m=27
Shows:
h=4 m=4
